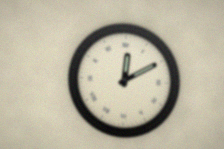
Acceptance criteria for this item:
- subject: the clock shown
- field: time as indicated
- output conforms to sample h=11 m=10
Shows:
h=12 m=10
